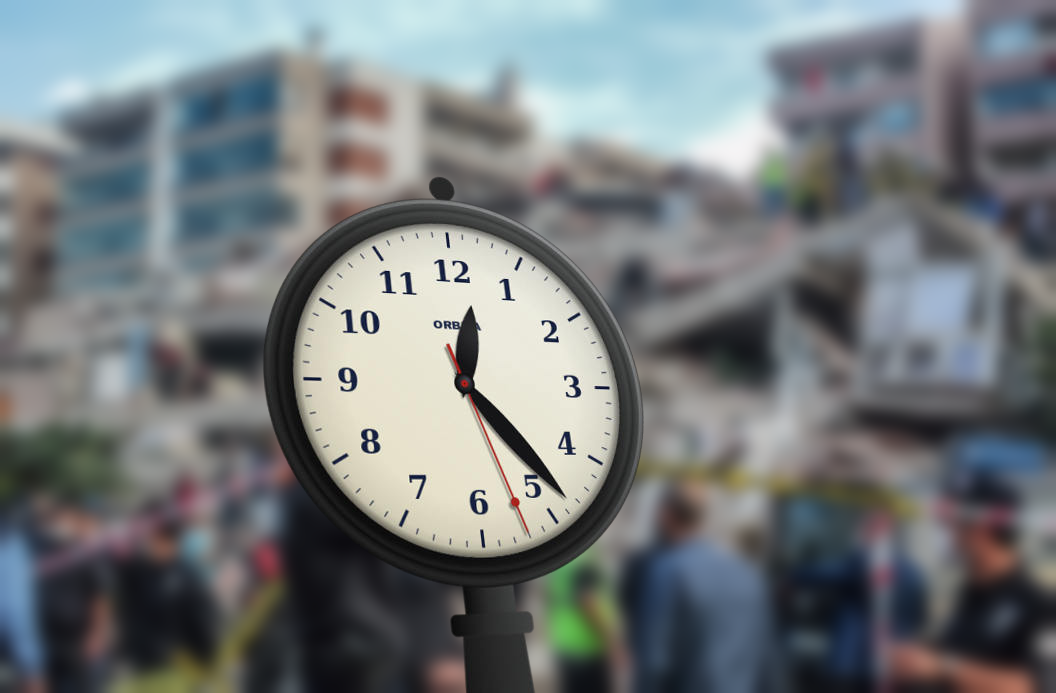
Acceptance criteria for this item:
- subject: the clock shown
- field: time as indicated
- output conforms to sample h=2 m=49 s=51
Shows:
h=12 m=23 s=27
